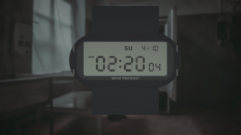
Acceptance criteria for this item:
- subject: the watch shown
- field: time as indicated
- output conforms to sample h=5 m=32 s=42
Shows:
h=2 m=20 s=4
